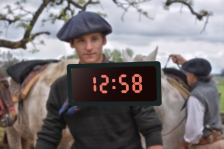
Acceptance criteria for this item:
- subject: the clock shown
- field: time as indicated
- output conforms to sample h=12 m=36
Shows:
h=12 m=58
